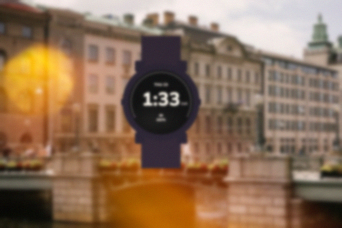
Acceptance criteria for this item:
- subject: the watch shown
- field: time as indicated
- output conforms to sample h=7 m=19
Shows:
h=1 m=33
